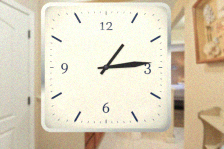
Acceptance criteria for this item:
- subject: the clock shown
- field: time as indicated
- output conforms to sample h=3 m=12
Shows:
h=1 m=14
